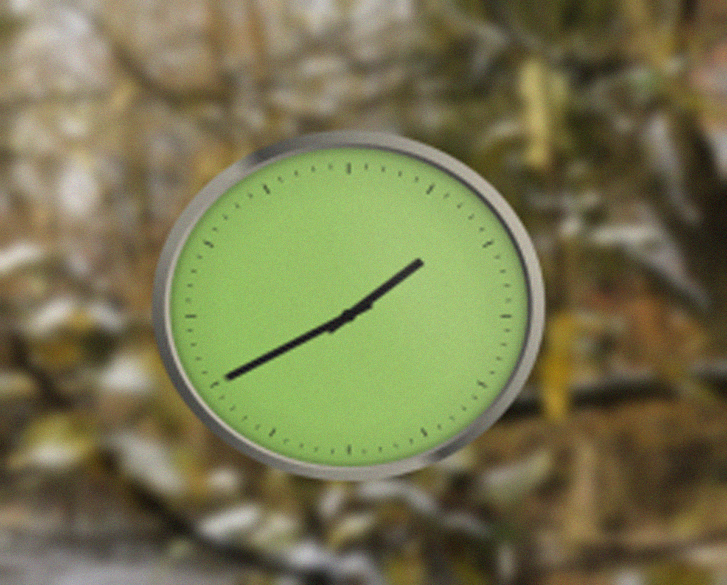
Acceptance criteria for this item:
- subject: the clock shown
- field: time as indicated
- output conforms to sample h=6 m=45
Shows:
h=1 m=40
